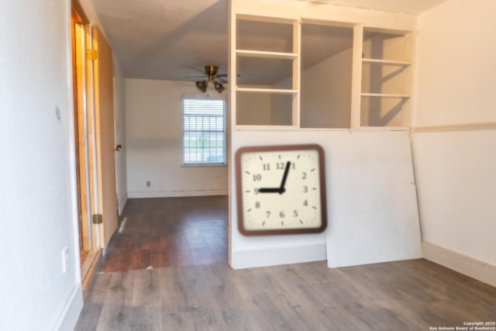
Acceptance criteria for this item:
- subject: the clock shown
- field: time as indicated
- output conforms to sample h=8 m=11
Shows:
h=9 m=3
